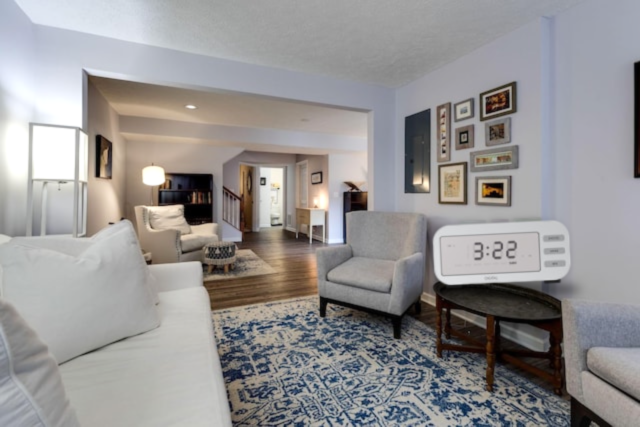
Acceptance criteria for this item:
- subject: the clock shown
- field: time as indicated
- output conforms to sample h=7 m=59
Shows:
h=3 m=22
